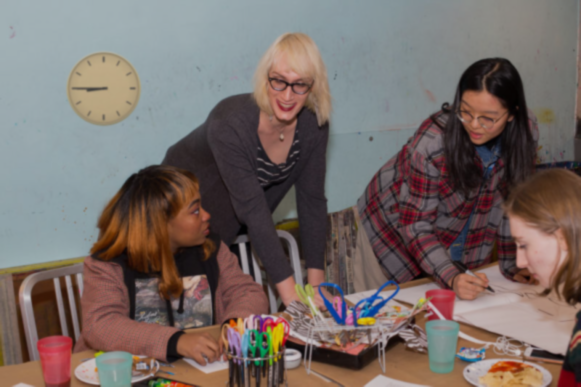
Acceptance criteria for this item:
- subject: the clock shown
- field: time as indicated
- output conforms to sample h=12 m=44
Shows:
h=8 m=45
